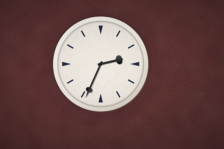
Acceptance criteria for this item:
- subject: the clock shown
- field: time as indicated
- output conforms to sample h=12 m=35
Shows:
h=2 m=34
